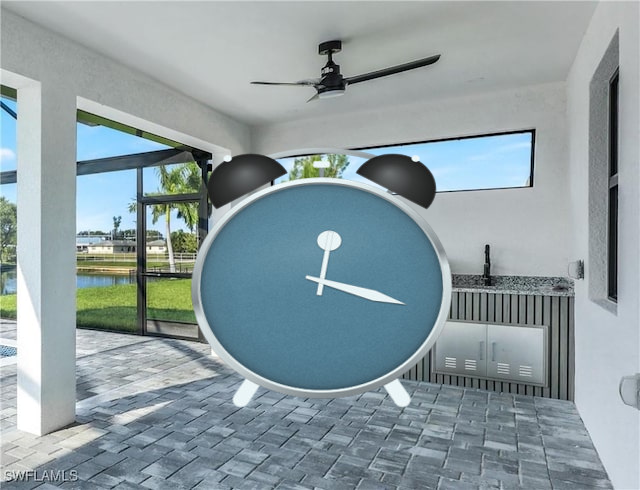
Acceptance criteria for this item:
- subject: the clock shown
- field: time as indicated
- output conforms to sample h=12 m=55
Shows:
h=12 m=18
